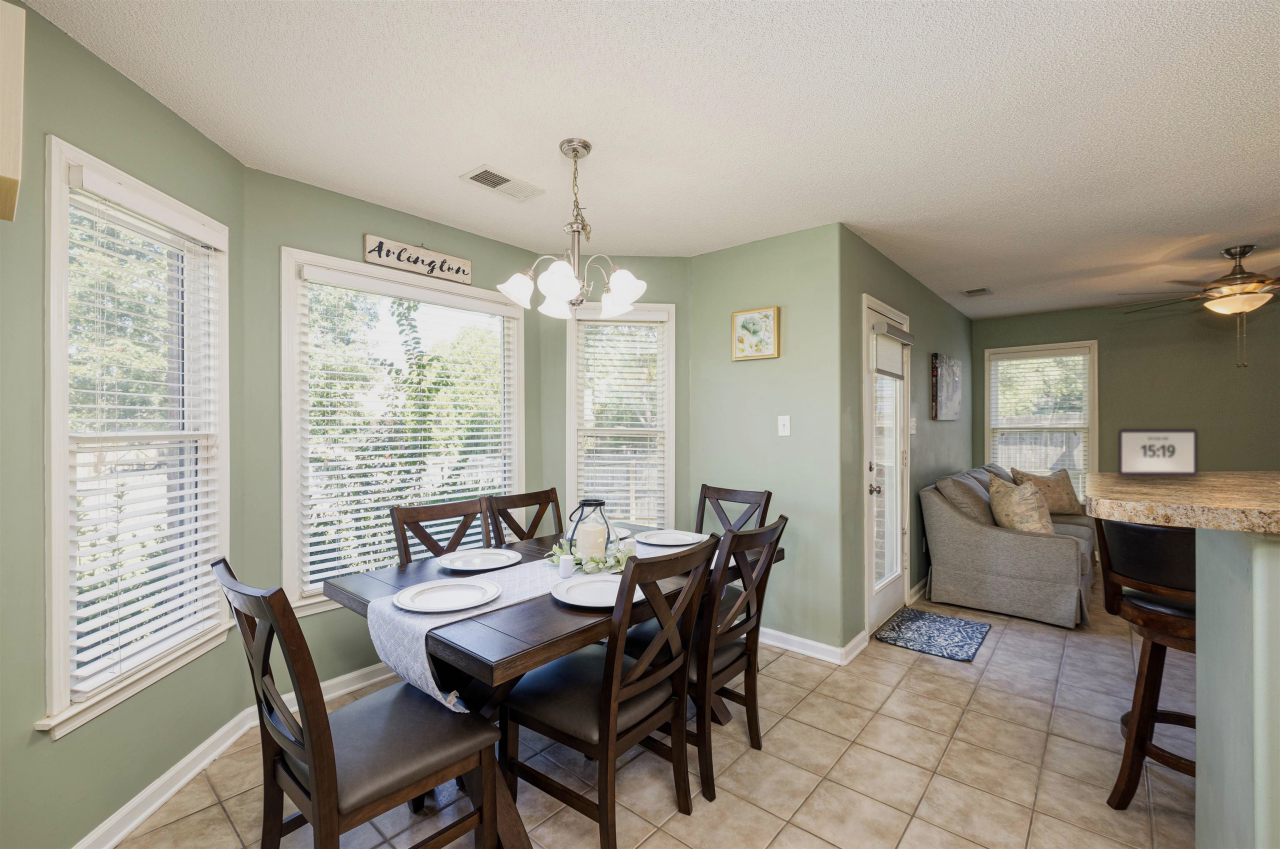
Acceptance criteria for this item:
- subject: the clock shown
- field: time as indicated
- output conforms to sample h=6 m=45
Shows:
h=15 m=19
